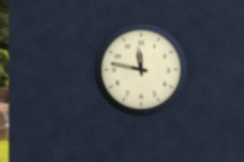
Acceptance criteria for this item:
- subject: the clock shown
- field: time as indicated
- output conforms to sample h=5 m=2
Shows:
h=11 m=47
